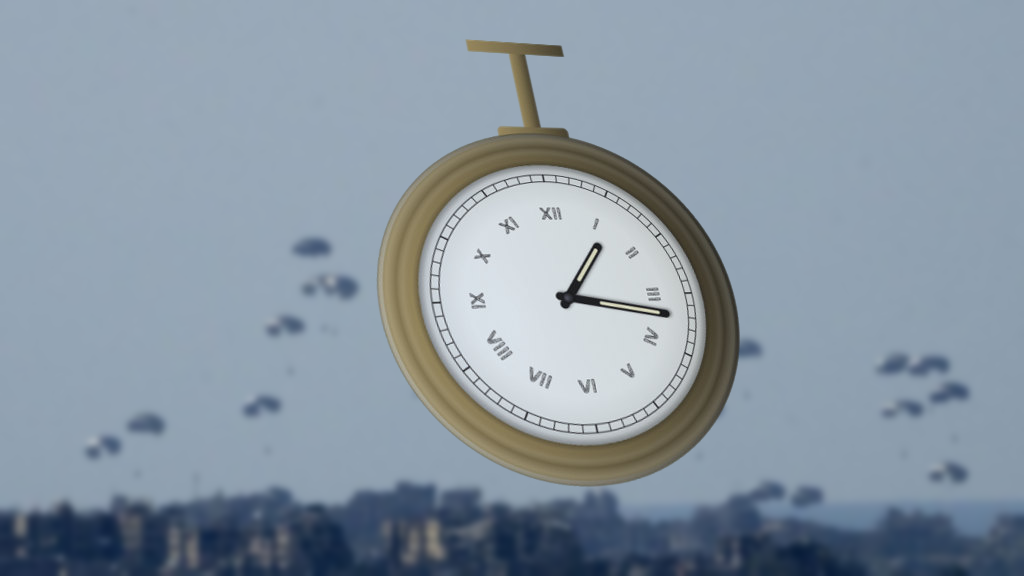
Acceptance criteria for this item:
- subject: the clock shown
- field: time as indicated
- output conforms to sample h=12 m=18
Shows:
h=1 m=17
